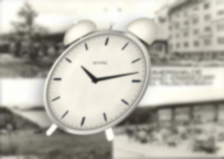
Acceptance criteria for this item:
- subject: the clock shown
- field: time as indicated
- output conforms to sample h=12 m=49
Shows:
h=10 m=13
